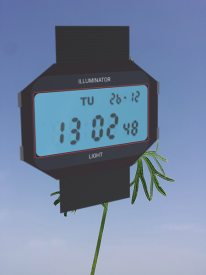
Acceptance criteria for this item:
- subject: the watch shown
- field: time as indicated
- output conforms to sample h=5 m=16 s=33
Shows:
h=13 m=2 s=48
